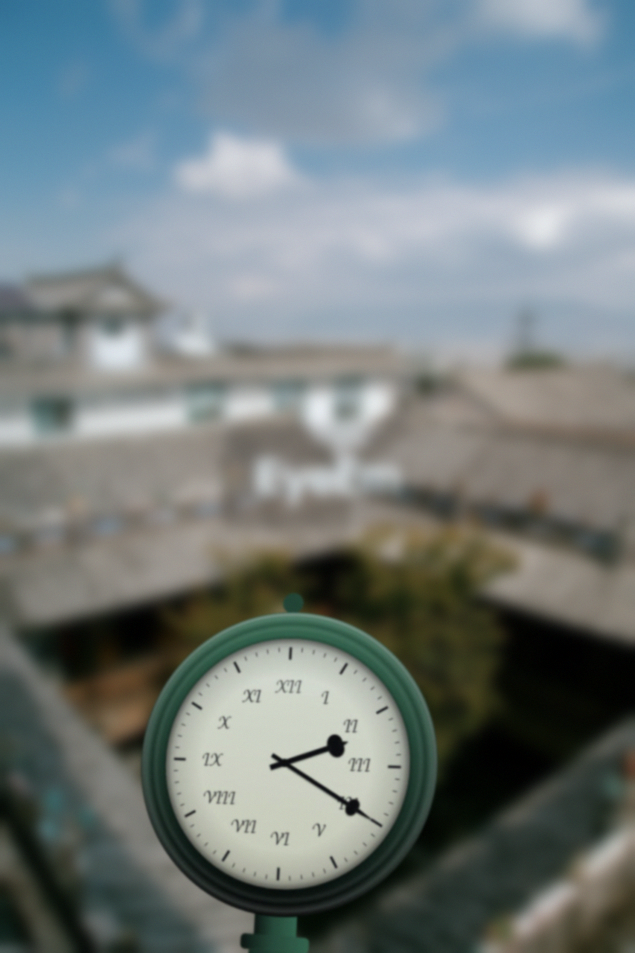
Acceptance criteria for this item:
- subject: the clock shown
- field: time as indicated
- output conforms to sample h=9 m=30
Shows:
h=2 m=20
